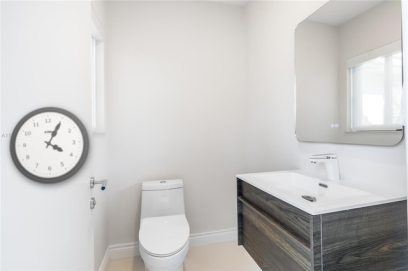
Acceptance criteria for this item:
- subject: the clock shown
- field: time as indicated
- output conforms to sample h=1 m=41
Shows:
h=4 m=5
